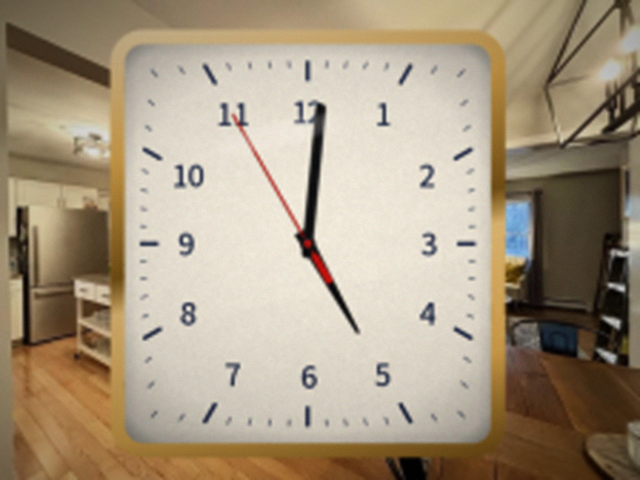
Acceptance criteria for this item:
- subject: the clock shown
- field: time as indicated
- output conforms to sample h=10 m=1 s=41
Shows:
h=5 m=0 s=55
